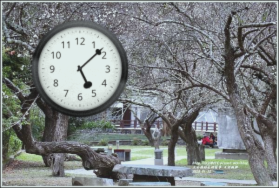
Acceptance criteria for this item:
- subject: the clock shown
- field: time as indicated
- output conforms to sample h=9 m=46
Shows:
h=5 m=8
